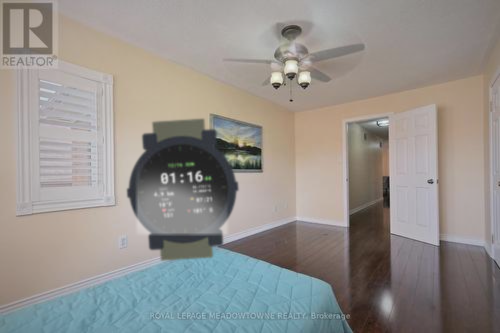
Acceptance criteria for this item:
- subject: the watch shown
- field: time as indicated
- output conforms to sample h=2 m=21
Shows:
h=1 m=16
